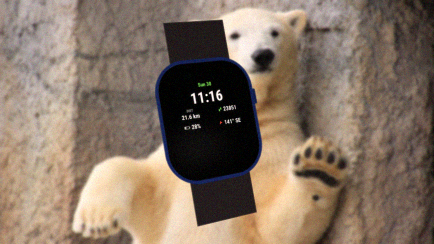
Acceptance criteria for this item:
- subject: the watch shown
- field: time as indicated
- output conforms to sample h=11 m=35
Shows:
h=11 m=16
